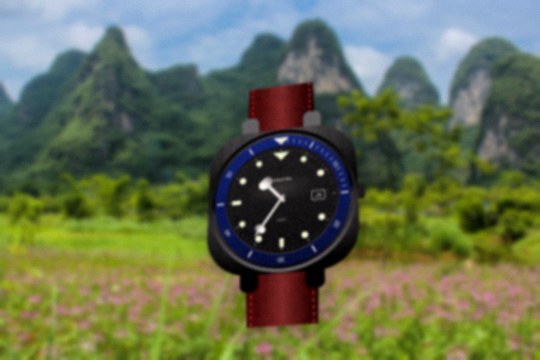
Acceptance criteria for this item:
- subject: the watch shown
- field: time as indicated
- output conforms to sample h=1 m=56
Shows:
h=10 m=36
